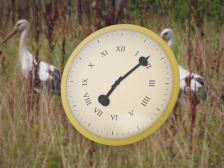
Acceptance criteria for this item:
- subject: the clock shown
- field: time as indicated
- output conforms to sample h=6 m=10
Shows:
h=7 m=8
